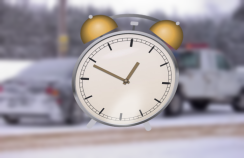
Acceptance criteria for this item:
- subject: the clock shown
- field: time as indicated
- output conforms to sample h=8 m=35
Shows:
h=12 m=49
